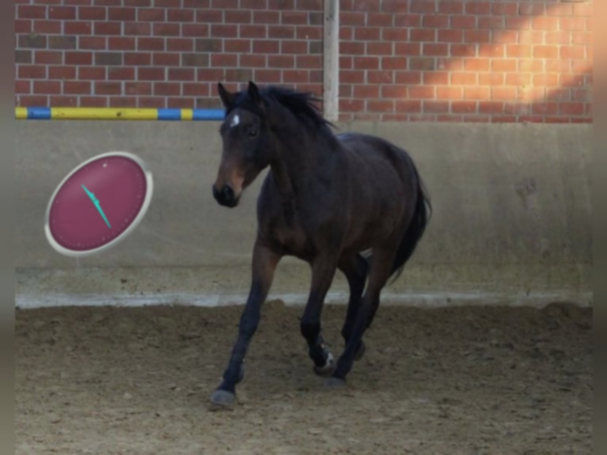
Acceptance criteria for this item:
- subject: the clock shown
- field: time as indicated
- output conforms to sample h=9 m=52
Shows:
h=10 m=23
